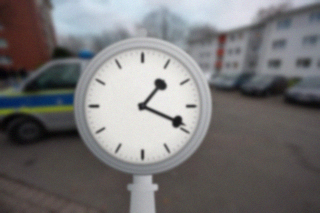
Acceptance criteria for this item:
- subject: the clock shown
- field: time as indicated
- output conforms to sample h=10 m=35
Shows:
h=1 m=19
